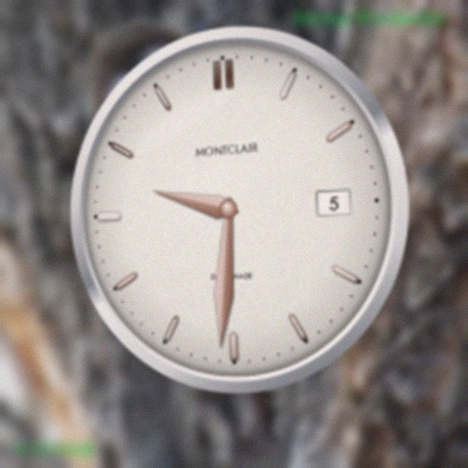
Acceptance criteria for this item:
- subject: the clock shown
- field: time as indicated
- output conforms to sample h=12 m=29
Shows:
h=9 m=31
